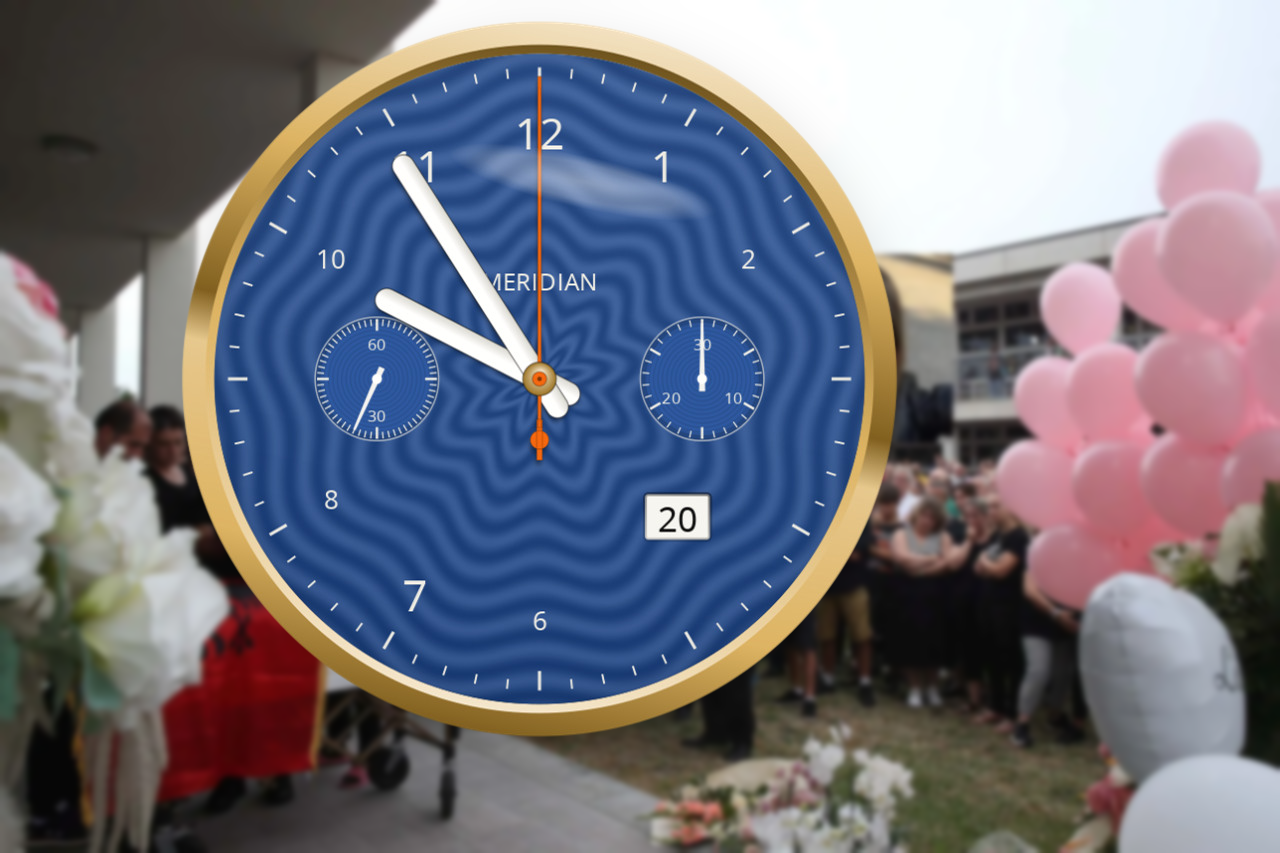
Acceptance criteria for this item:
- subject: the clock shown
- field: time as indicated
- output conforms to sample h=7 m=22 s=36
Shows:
h=9 m=54 s=34
